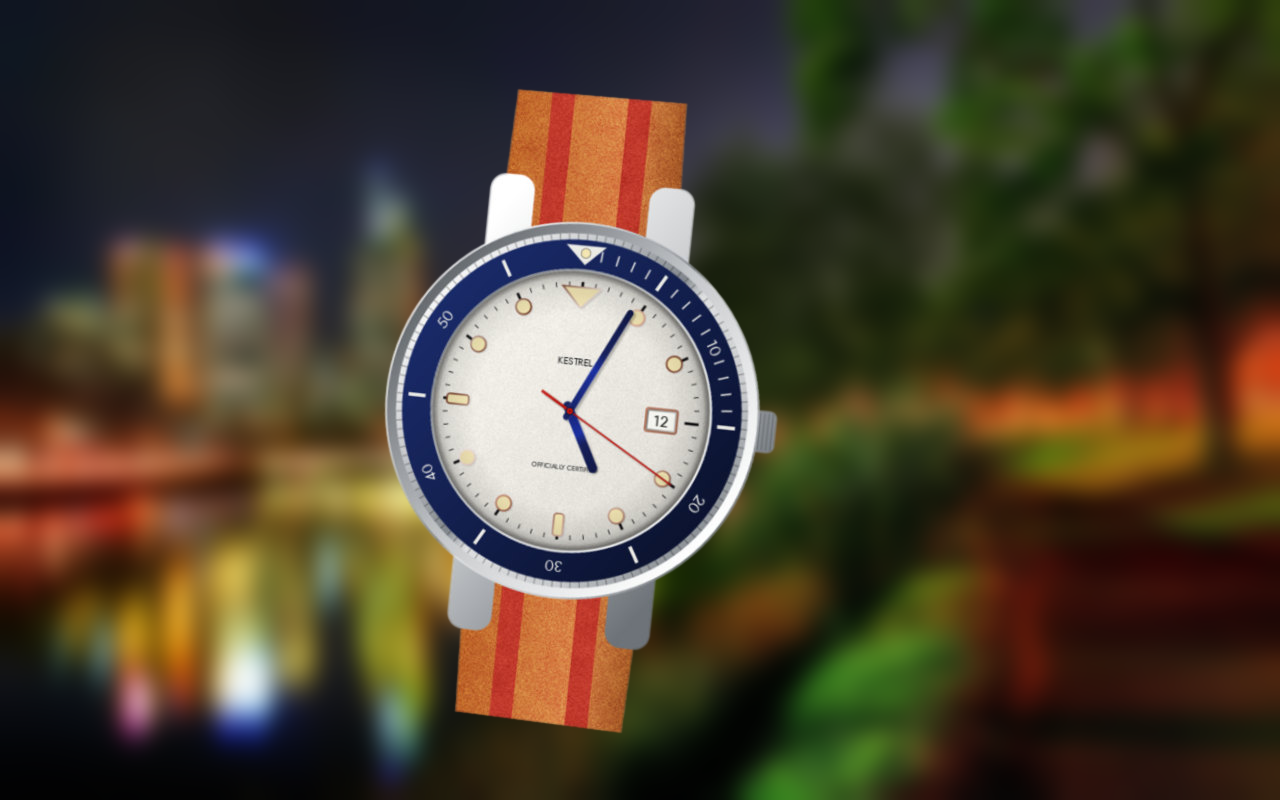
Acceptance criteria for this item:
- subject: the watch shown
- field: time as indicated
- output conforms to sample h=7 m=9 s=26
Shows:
h=5 m=4 s=20
